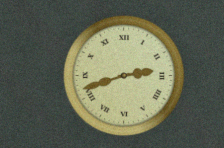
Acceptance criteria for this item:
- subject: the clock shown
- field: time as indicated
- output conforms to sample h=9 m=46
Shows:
h=2 m=42
